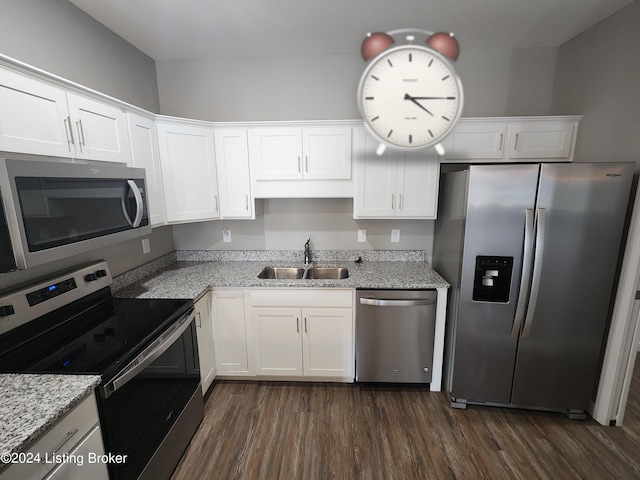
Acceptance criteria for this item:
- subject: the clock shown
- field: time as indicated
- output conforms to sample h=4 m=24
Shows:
h=4 m=15
